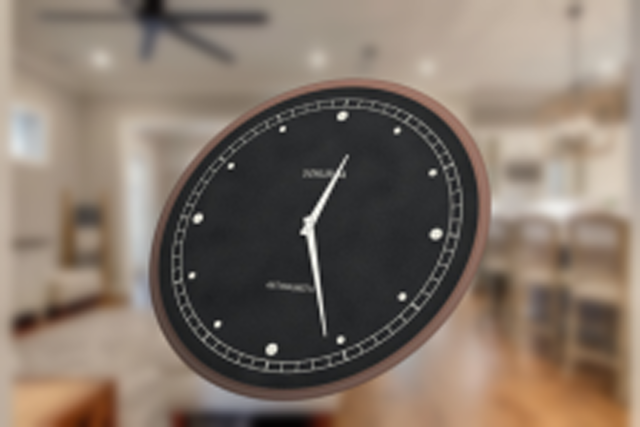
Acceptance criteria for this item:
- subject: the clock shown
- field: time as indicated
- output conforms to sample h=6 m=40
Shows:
h=12 m=26
